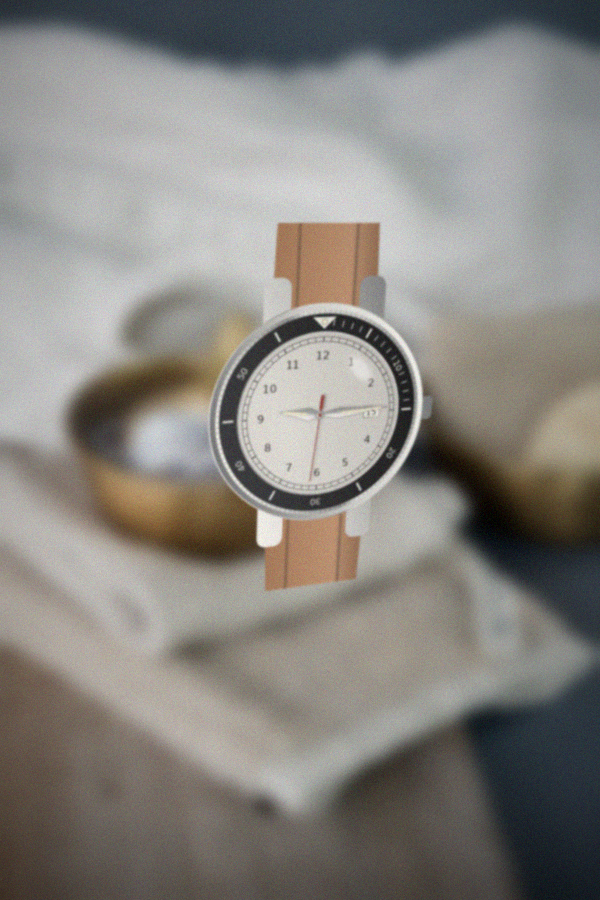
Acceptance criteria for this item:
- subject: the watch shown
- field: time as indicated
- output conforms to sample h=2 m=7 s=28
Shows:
h=9 m=14 s=31
